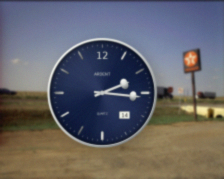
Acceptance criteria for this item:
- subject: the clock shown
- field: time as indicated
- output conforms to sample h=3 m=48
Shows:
h=2 m=16
